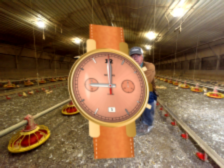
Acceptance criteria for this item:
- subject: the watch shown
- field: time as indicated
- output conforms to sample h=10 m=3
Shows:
h=9 m=0
